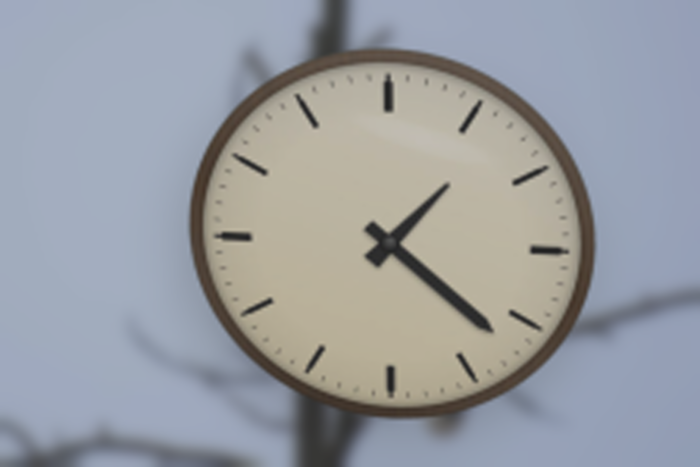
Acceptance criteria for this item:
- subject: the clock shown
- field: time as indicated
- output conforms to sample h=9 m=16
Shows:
h=1 m=22
